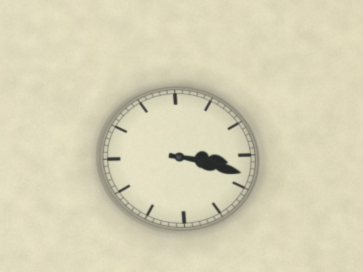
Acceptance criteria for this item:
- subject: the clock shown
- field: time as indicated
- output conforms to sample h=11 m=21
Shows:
h=3 m=18
